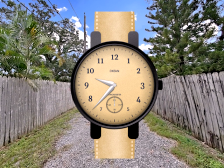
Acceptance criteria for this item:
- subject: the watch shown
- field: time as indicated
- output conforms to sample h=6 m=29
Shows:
h=9 m=37
